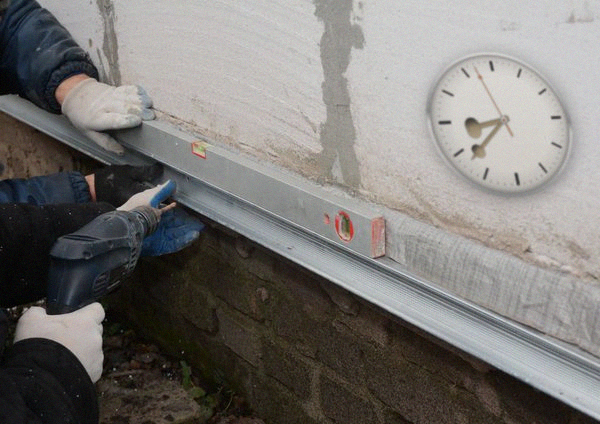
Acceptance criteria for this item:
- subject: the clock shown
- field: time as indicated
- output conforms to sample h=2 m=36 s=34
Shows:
h=8 m=37 s=57
